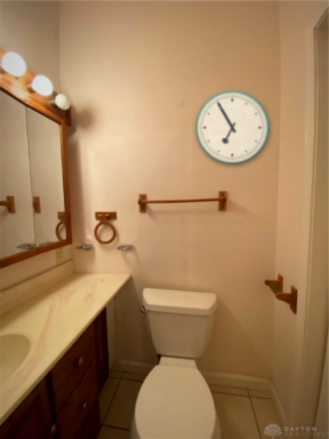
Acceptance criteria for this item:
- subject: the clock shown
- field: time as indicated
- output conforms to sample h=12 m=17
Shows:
h=6 m=55
